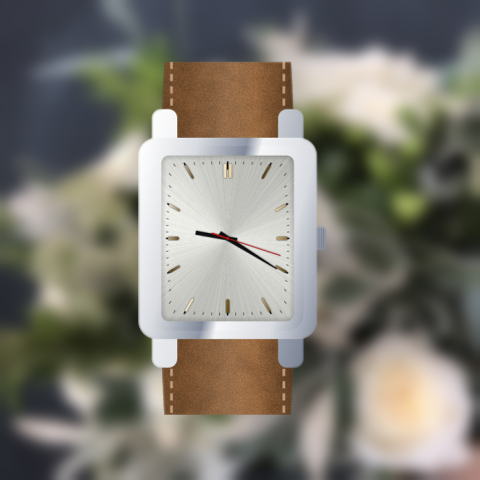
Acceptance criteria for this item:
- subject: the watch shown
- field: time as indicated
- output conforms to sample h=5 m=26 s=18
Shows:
h=9 m=20 s=18
